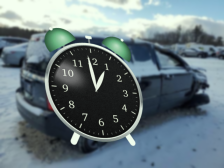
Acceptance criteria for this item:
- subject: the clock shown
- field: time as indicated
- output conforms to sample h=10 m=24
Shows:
h=12 m=59
